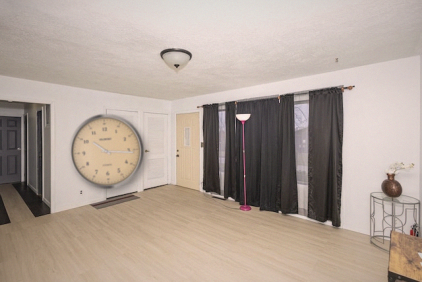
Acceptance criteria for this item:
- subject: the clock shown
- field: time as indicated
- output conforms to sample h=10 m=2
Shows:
h=10 m=16
